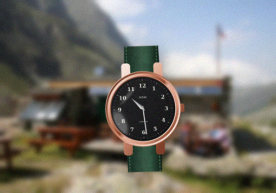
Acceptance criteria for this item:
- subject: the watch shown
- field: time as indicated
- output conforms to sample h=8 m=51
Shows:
h=10 m=29
